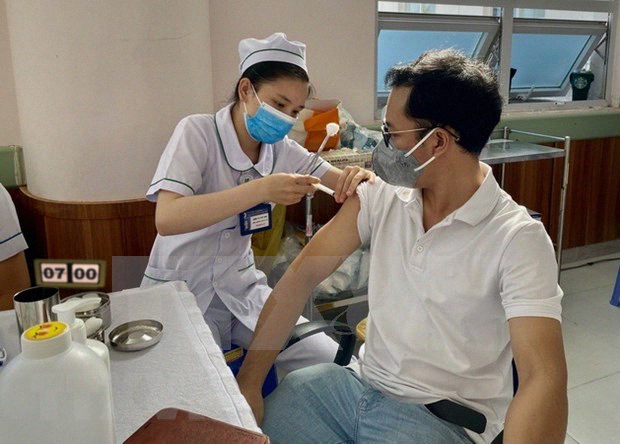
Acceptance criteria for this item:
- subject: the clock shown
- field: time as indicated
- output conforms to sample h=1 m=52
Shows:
h=7 m=0
